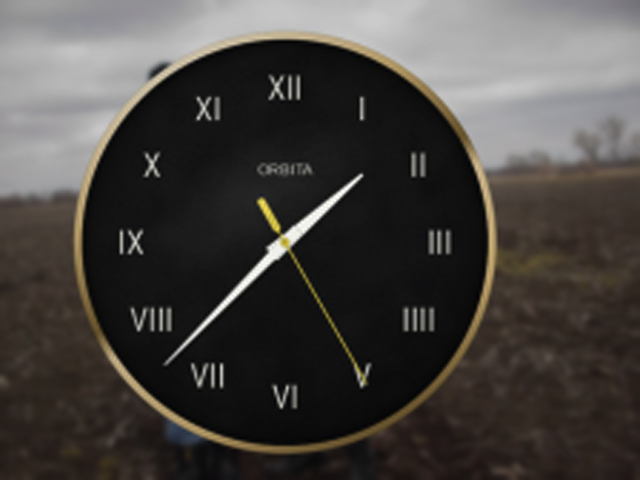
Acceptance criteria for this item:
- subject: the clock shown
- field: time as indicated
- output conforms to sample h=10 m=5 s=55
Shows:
h=1 m=37 s=25
